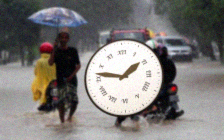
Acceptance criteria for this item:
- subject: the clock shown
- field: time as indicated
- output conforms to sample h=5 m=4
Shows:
h=1 m=47
